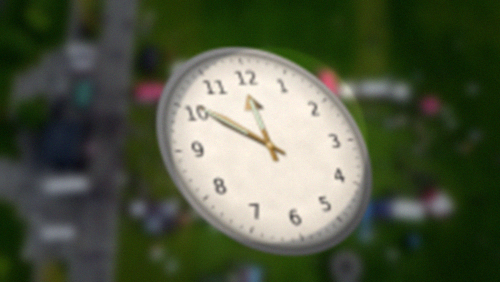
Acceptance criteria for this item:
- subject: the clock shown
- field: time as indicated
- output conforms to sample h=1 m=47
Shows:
h=11 m=51
